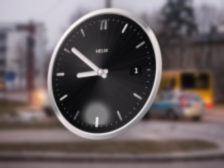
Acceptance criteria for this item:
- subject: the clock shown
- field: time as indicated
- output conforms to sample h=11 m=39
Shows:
h=8 m=51
